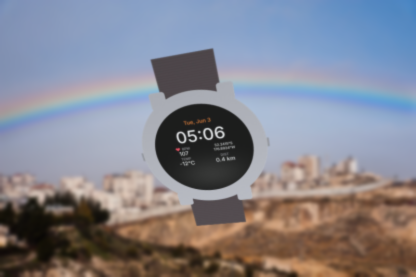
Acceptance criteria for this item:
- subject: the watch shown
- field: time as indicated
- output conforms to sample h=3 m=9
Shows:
h=5 m=6
